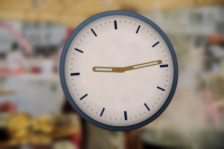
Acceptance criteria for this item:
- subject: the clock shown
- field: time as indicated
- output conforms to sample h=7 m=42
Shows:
h=9 m=14
